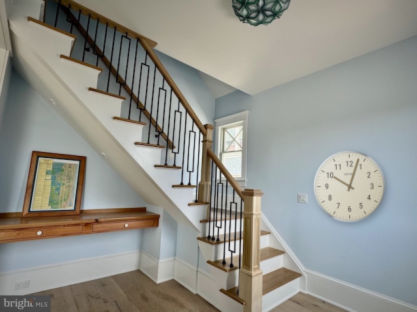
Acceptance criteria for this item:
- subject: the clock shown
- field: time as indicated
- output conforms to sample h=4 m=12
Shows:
h=10 m=3
